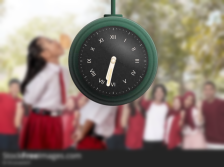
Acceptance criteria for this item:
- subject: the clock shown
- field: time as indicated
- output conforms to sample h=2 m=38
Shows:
h=6 m=32
